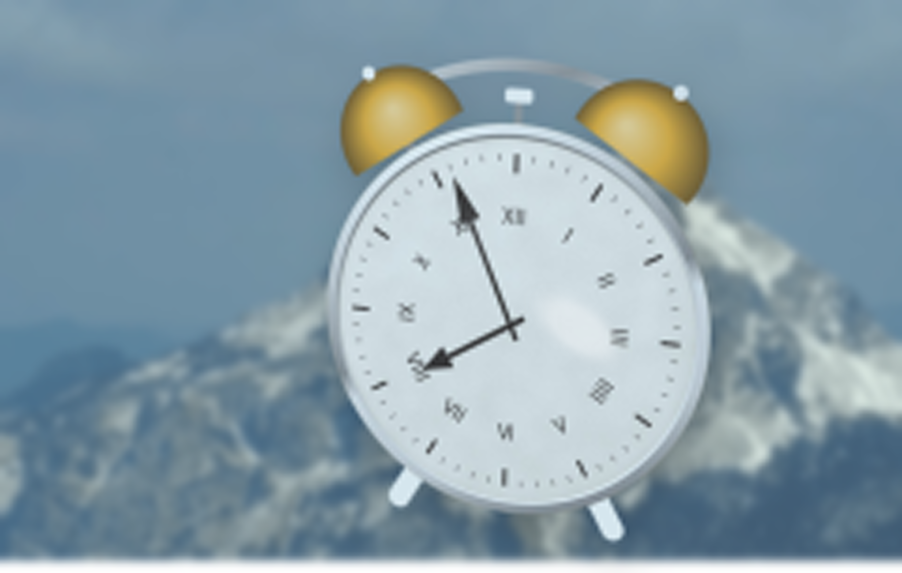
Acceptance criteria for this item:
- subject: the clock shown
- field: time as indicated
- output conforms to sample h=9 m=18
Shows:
h=7 m=56
